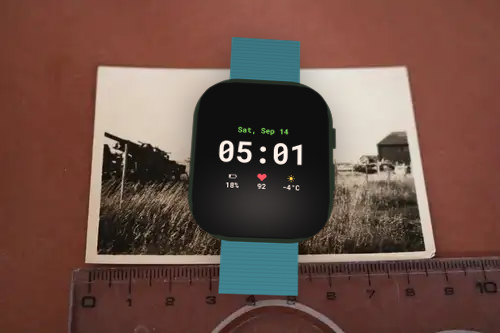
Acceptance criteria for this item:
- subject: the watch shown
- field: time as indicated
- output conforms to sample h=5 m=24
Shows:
h=5 m=1
